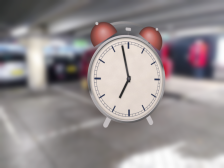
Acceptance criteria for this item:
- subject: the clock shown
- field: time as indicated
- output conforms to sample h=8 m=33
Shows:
h=6 m=58
